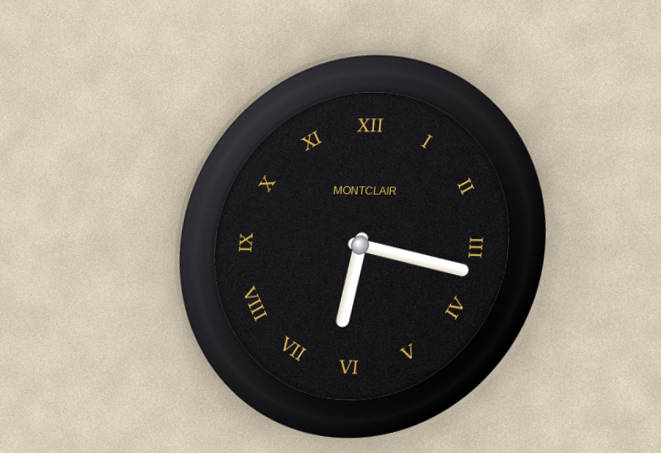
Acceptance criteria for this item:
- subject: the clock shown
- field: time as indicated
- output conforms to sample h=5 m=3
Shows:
h=6 m=17
